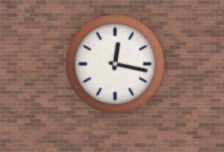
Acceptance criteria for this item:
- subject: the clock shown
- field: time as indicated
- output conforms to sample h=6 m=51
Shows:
h=12 m=17
